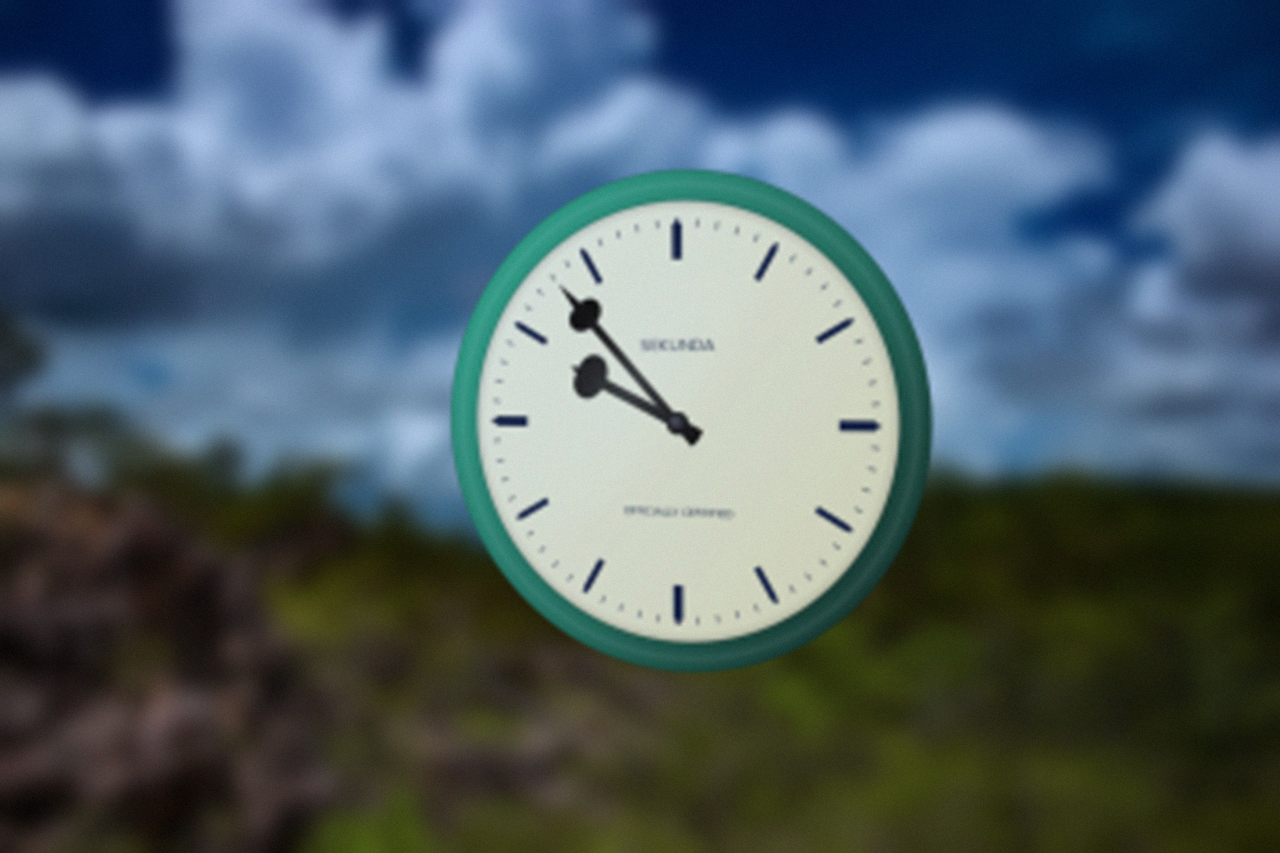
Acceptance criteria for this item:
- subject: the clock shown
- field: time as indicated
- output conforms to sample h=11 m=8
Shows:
h=9 m=53
